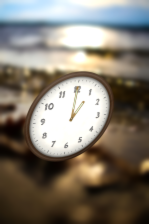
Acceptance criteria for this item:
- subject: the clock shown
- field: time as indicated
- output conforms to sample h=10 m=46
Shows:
h=1 m=0
